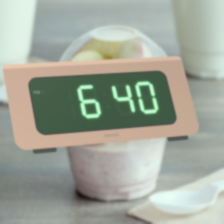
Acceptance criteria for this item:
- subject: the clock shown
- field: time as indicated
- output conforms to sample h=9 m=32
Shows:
h=6 m=40
